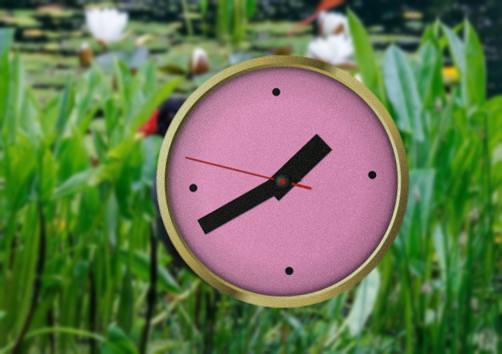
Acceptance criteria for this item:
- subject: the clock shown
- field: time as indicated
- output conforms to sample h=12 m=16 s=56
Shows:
h=1 m=40 s=48
